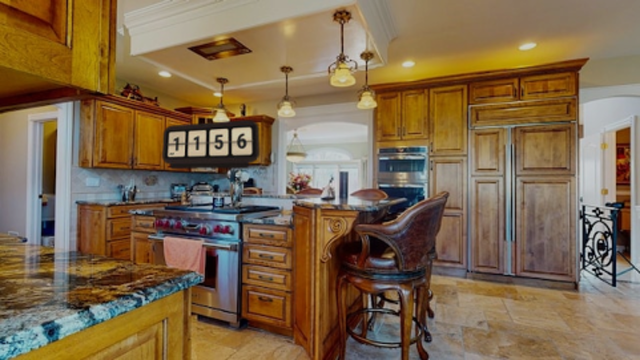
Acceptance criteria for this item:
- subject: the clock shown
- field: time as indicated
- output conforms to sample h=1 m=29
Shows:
h=11 m=56
